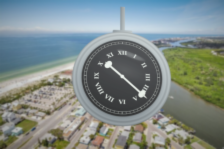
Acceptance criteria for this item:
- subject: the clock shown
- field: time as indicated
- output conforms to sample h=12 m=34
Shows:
h=10 m=22
